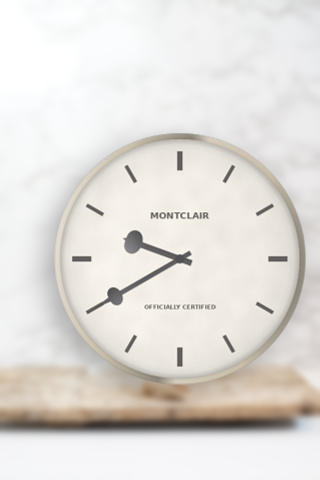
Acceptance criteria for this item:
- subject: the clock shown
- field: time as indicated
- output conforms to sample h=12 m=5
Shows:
h=9 m=40
